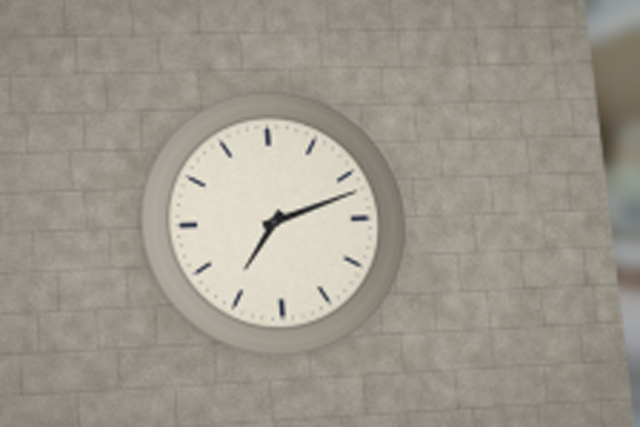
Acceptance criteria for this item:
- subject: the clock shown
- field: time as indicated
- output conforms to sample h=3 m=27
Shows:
h=7 m=12
